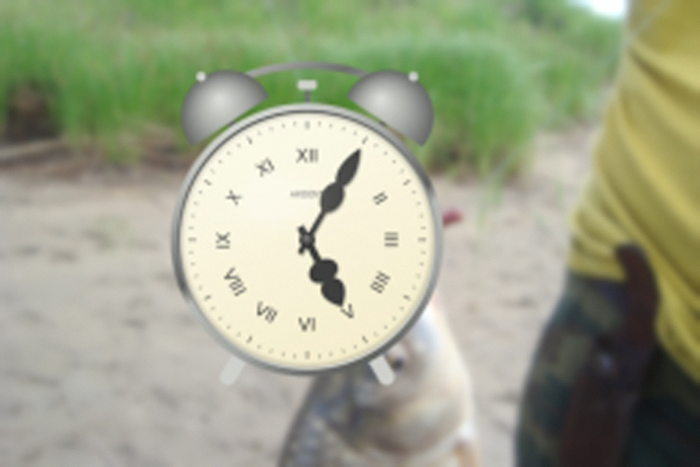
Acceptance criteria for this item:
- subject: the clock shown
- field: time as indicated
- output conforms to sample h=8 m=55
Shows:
h=5 m=5
